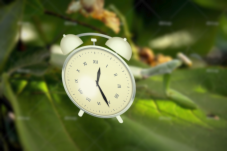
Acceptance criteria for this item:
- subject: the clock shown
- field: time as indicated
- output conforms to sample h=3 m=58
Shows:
h=12 m=26
